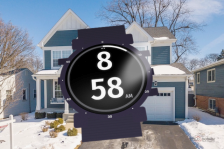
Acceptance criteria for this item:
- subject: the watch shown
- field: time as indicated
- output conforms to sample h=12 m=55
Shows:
h=8 m=58
